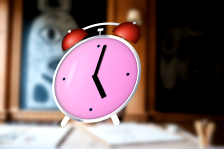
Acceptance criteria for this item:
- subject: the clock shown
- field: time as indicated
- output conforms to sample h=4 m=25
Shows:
h=5 m=2
